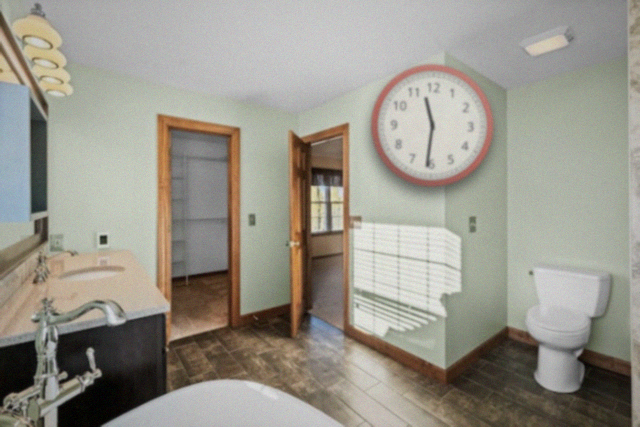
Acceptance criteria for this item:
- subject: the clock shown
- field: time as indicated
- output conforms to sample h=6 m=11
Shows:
h=11 m=31
